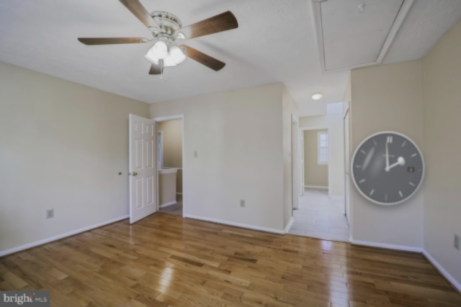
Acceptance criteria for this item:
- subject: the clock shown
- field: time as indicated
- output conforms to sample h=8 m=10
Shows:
h=1 m=59
